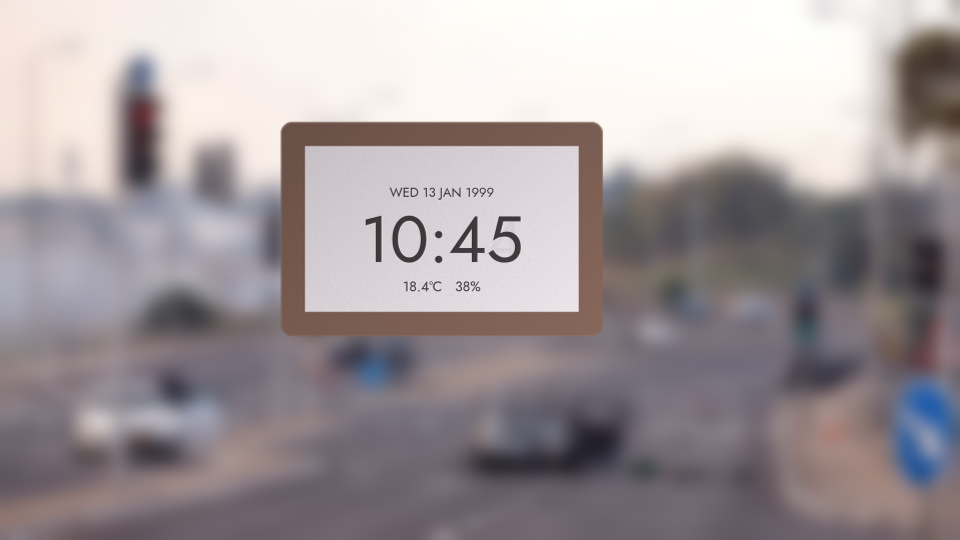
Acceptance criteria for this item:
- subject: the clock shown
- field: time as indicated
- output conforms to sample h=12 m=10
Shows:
h=10 m=45
